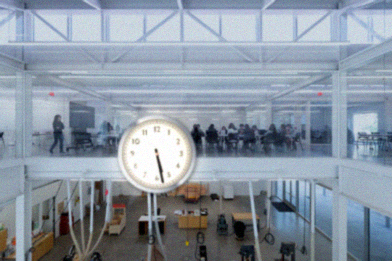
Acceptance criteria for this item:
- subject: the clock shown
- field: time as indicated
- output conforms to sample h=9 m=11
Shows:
h=5 m=28
